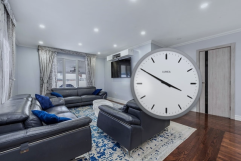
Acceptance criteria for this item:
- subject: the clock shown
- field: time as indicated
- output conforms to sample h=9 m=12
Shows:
h=3 m=50
